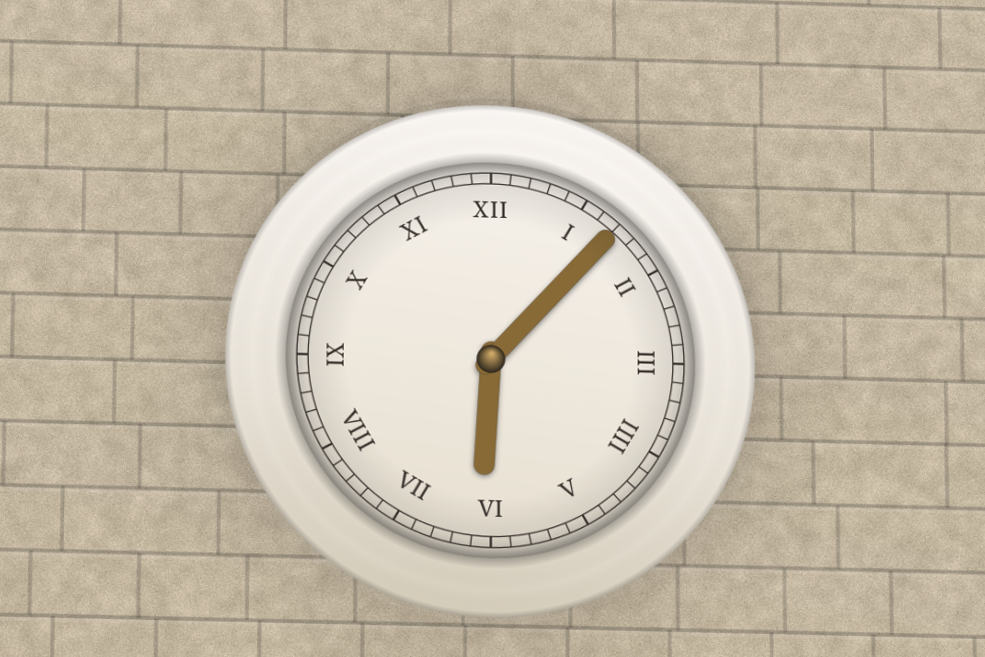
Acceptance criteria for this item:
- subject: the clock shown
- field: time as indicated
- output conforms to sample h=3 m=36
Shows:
h=6 m=7
